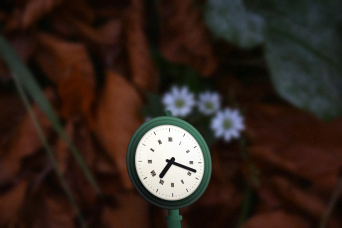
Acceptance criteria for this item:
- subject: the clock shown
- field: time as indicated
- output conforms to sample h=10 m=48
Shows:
h=7 m=18
